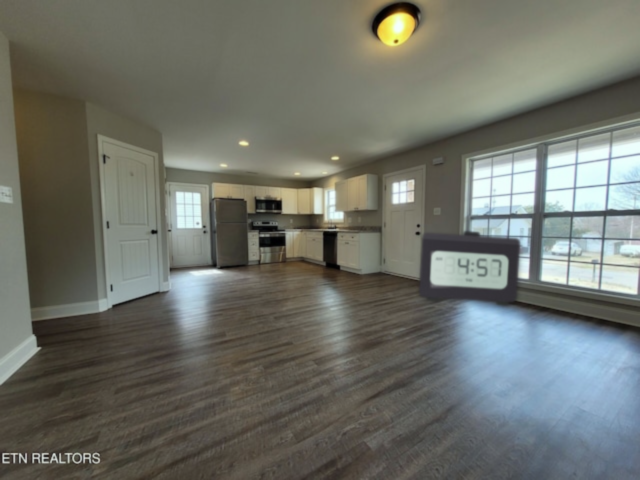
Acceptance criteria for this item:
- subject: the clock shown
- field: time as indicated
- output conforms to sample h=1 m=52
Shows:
h=4 m=57
